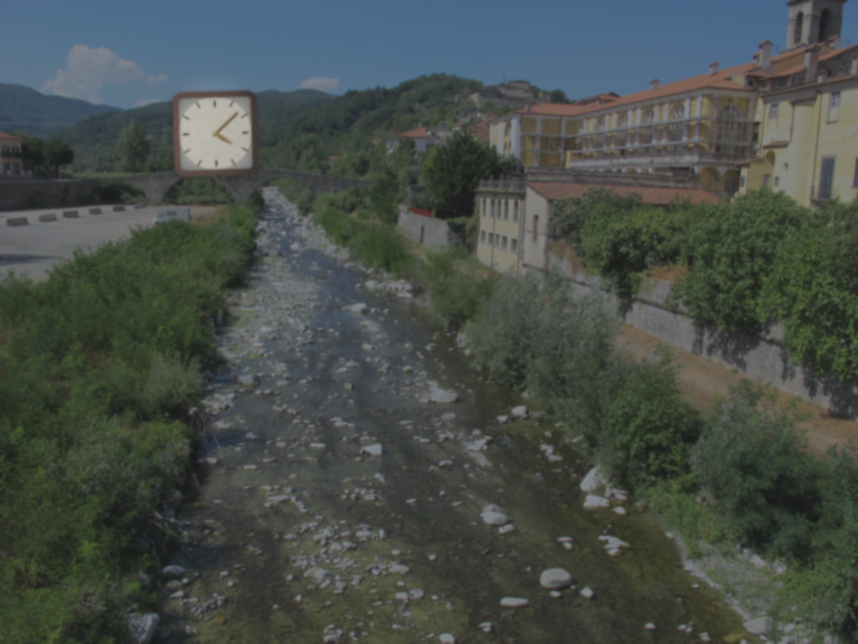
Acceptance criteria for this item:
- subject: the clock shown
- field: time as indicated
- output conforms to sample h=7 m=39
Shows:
h=4 m=8
